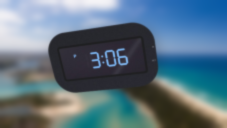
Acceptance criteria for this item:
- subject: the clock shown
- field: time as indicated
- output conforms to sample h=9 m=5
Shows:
h=3 m=6
